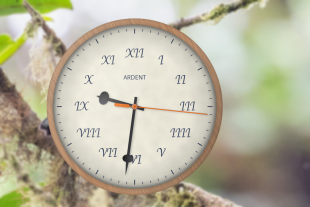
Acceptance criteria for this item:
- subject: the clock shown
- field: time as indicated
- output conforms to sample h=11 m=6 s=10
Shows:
h=9 m=31 s=16
